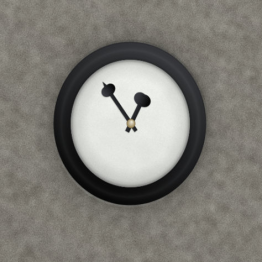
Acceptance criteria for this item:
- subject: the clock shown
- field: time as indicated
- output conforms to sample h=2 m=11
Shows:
h=12 m=54
